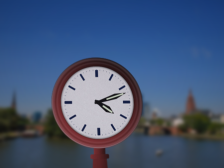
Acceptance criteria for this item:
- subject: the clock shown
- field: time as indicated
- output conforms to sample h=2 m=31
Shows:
h=4 m=12
